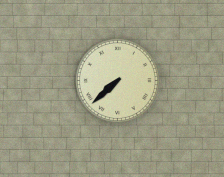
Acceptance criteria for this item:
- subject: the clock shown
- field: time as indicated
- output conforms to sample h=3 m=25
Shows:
h=7 m=38
